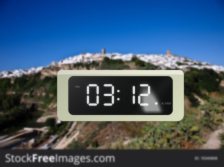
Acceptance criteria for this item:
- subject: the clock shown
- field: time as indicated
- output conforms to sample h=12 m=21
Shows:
h=3 m=12
